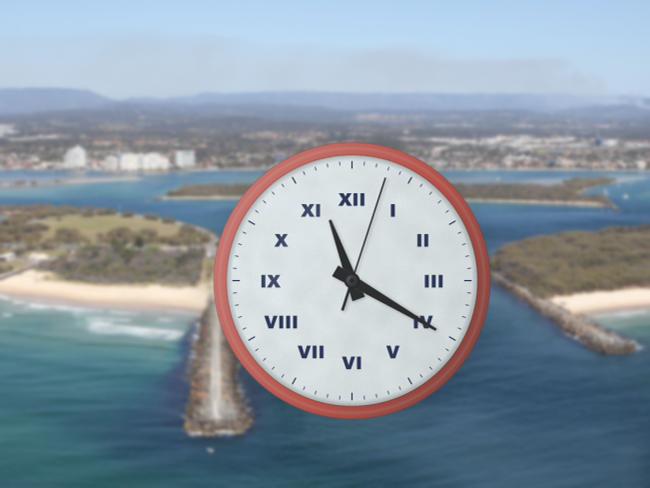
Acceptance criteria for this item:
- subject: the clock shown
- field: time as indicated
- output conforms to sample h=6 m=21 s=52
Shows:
h=11 m=20 s=3
